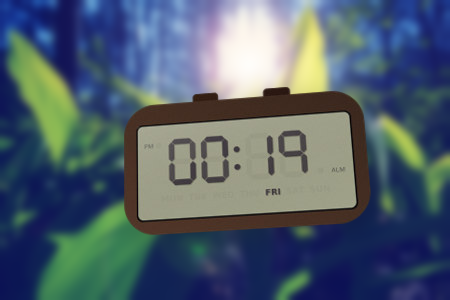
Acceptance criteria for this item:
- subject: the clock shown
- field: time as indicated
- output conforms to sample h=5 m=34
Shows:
h=0 m=19
